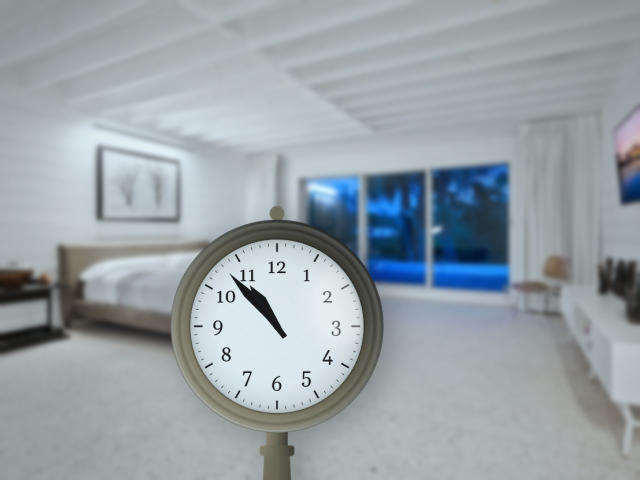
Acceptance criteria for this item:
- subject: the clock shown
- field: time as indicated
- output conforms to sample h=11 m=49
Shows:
h=10 m=53
